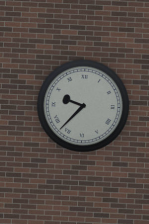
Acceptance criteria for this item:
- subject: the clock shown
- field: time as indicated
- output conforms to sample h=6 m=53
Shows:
h=9 m=37
